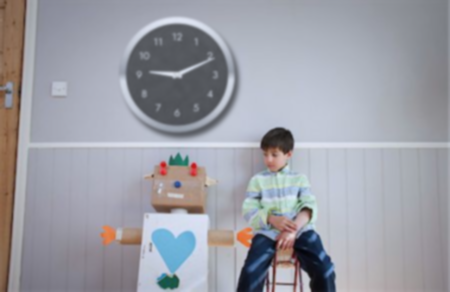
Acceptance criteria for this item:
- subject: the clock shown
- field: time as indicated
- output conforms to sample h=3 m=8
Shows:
h=9 m=11
